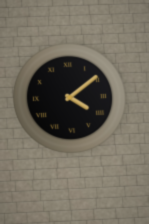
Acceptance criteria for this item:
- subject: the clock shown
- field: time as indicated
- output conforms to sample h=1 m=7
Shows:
h=4 m=9
